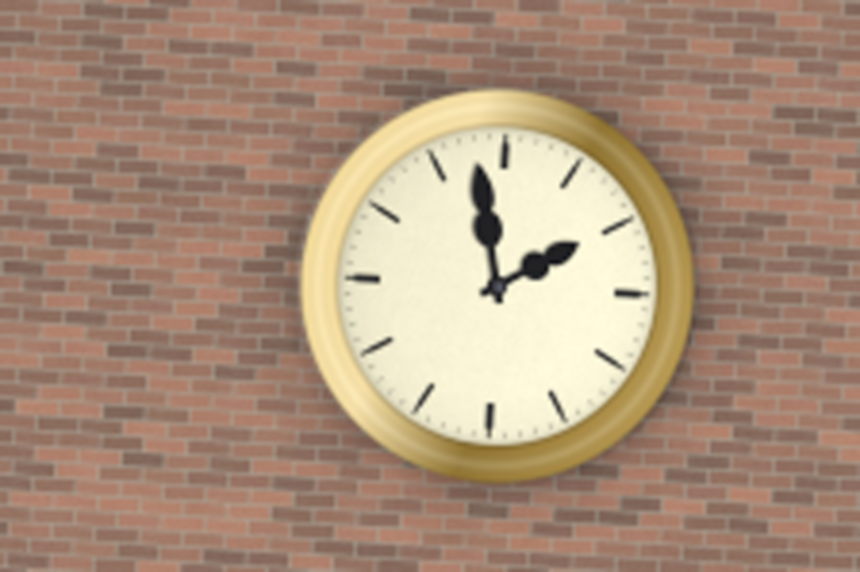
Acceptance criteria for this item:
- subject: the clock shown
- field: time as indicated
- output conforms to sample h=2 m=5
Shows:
h=1 m=58
